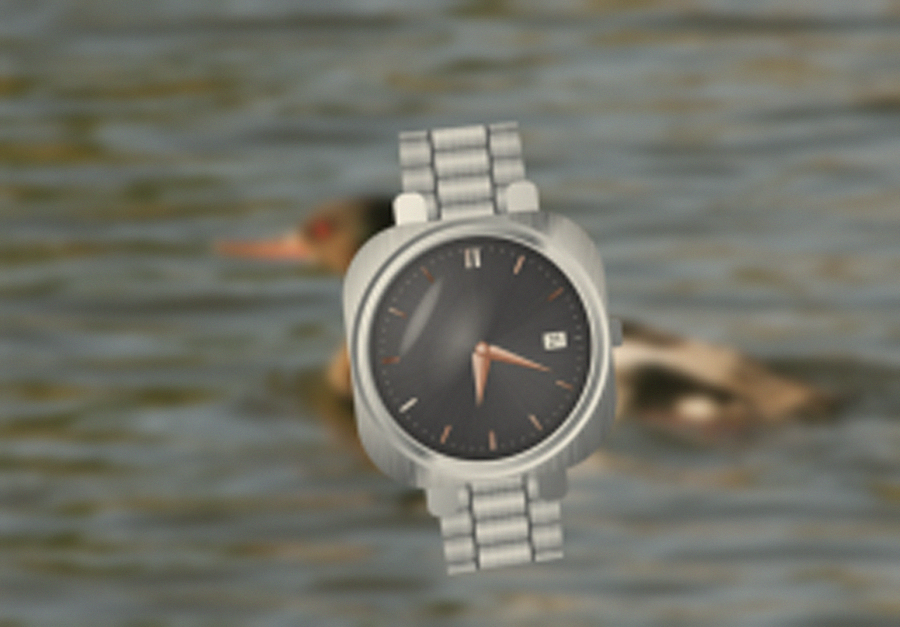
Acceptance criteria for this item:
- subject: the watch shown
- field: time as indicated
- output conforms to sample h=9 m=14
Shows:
h=6 m=19
